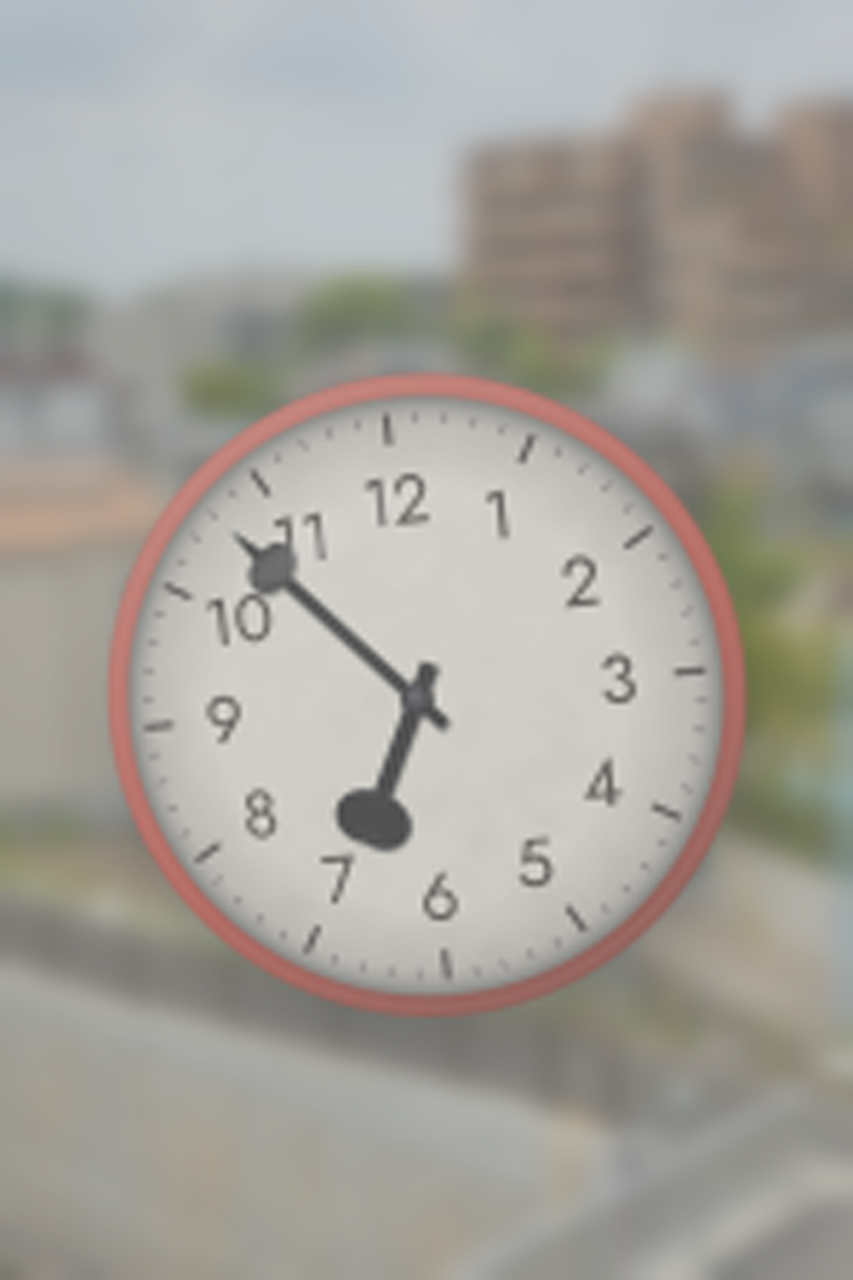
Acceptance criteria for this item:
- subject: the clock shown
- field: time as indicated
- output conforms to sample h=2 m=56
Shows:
h=6 m=53
